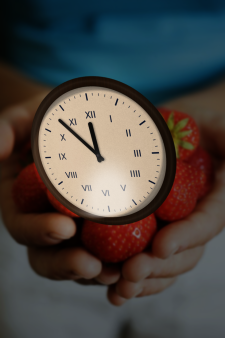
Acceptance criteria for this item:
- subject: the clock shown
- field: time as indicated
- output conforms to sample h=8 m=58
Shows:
h=11 m=53
